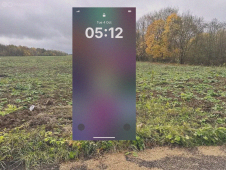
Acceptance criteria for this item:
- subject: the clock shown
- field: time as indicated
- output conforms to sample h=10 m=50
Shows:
h=5 m=12
